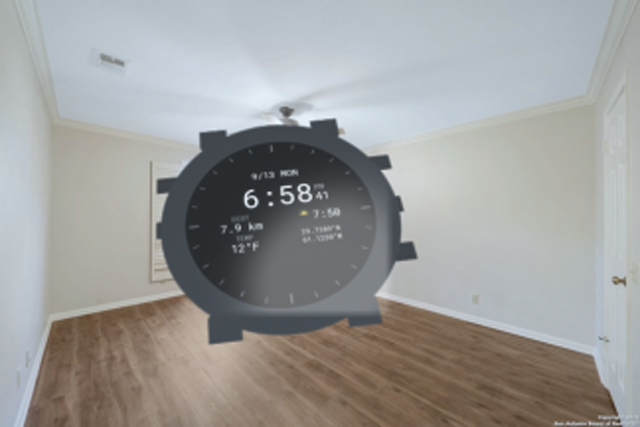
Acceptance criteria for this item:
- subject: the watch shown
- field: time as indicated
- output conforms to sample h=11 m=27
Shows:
h=6 m=58
